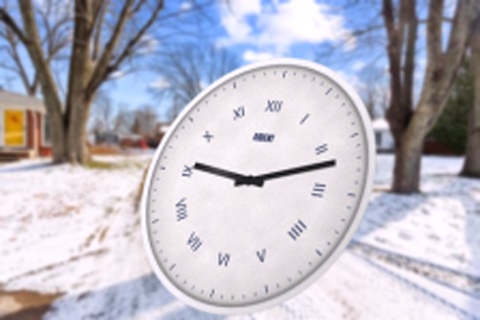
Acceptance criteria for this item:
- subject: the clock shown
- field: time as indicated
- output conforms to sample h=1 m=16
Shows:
h=9 m=12
